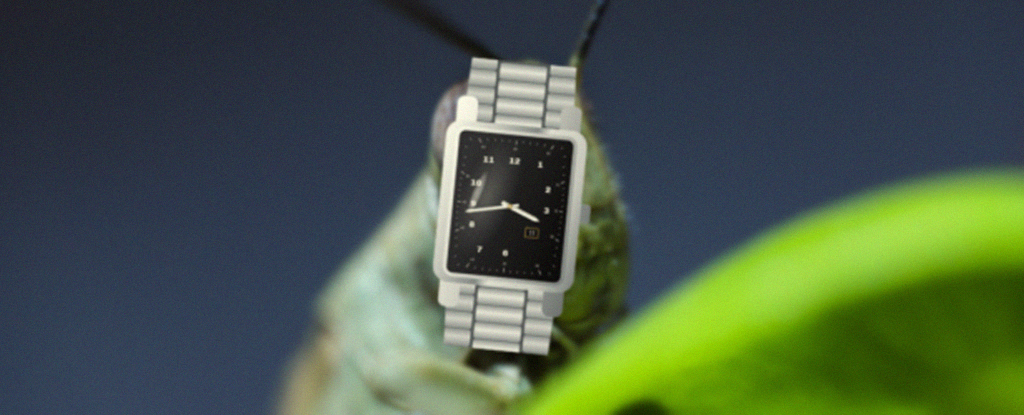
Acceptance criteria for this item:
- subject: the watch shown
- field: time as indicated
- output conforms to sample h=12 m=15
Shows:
h=3 m=43
